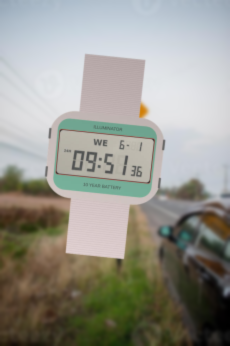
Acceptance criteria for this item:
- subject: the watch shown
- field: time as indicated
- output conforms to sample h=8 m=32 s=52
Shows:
h=9 m=51 s=36
